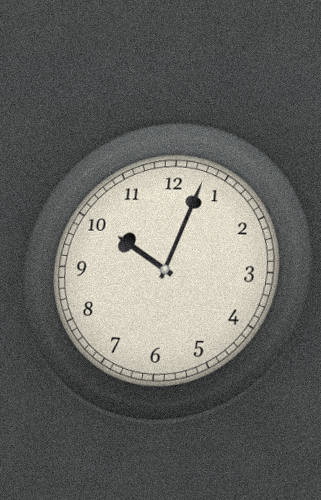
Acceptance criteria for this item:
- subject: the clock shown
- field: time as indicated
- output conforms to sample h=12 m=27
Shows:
h=10 m=3
